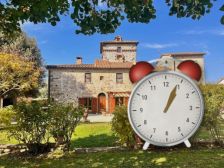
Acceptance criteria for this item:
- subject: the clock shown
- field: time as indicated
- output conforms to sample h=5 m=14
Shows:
h=1 m=4
